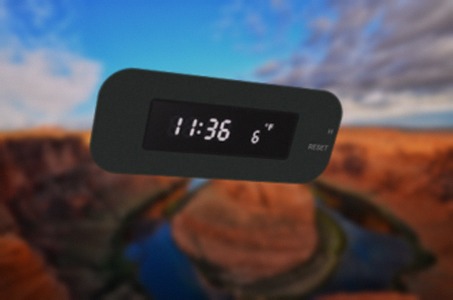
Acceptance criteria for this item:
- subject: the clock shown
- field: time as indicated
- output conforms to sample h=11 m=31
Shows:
h=11 m=36
